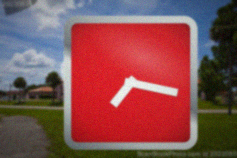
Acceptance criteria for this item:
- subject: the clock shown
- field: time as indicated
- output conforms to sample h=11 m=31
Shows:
h=7 m=17
